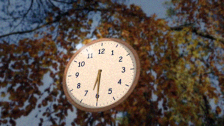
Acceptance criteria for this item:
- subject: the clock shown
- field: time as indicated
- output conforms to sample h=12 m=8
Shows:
h=6 m=30
